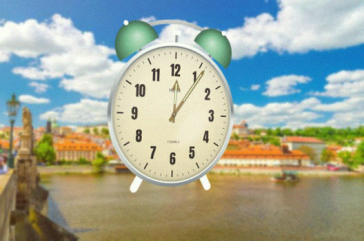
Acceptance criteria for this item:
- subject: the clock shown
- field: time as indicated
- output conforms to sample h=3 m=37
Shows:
h=12 m=6
